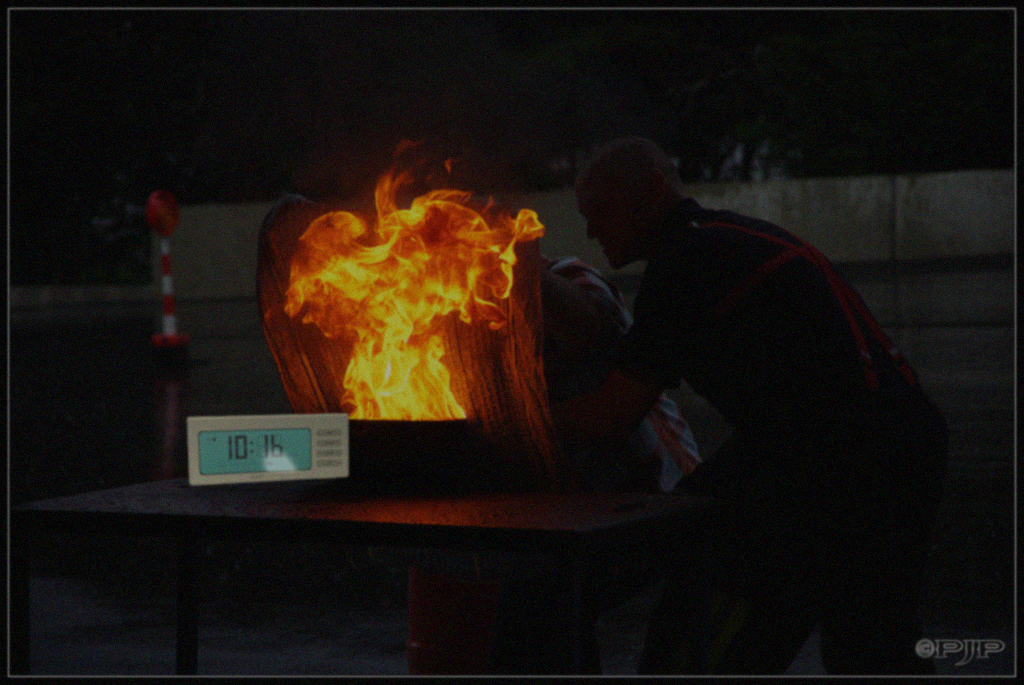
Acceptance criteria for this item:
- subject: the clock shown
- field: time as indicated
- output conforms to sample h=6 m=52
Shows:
h=10 m=16
